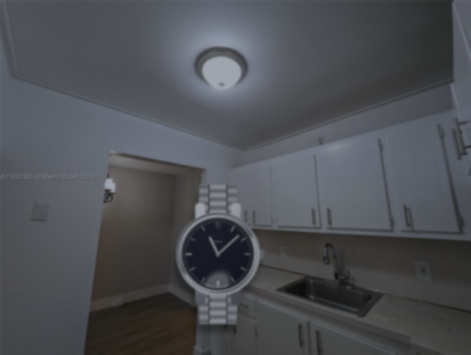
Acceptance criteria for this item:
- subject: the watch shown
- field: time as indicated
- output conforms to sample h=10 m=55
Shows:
h=11 m=8
